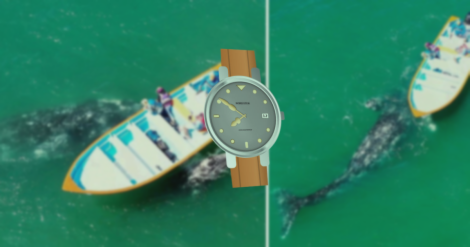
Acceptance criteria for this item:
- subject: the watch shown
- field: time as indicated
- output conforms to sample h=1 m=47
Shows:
h=7 m=51
